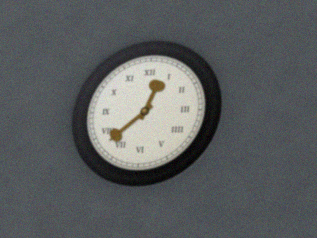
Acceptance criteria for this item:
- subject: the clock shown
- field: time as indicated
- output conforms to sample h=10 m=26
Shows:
h=12 m=38
